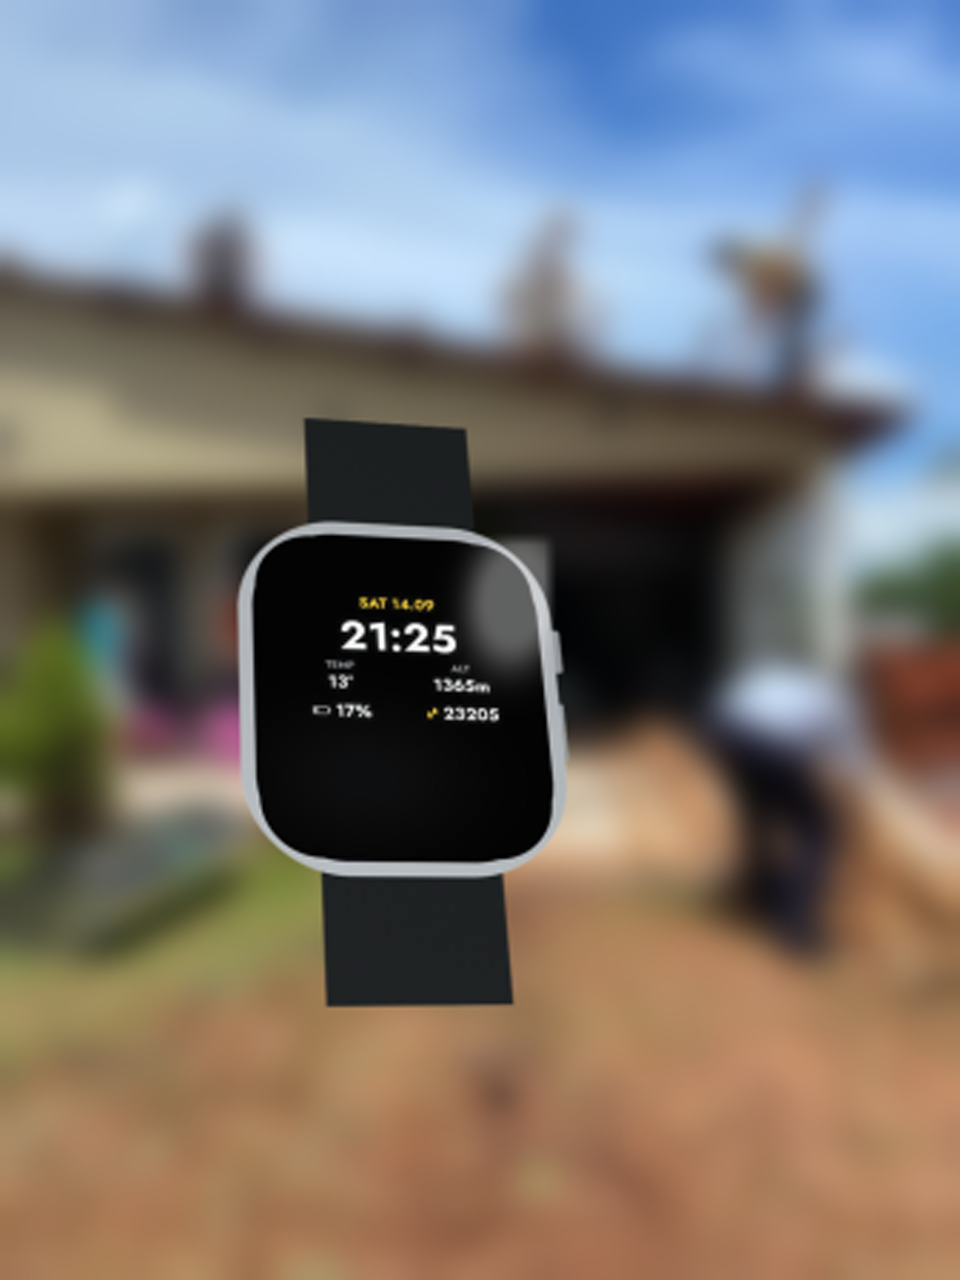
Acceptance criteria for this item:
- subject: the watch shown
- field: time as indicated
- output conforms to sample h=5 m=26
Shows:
h=21 m=25
